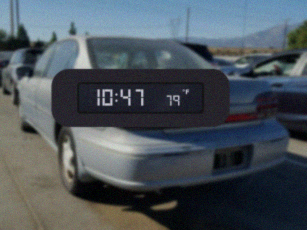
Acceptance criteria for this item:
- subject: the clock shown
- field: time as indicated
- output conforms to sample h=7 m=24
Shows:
h=10 m=47
